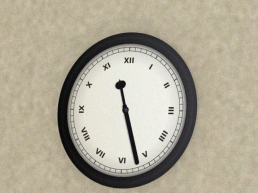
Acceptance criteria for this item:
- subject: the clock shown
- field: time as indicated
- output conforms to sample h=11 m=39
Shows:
h=11 m=27
